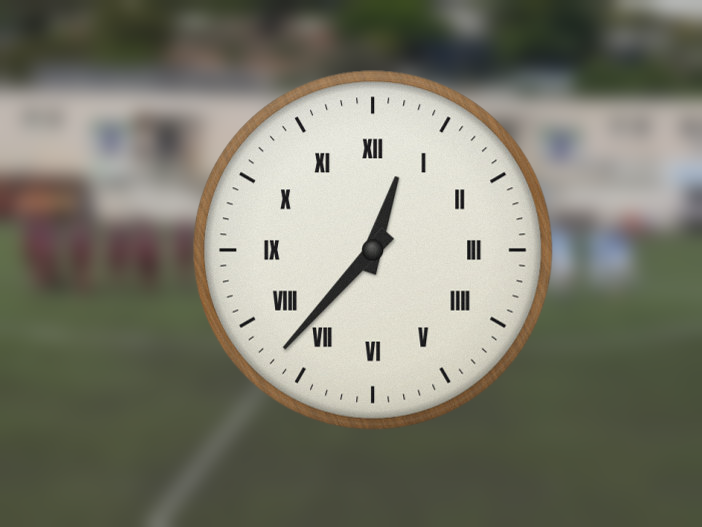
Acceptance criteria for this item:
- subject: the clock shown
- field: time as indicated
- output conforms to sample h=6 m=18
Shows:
h=12 m=37
